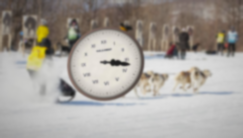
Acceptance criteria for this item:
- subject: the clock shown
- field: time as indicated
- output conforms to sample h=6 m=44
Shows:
h=3 m=17
